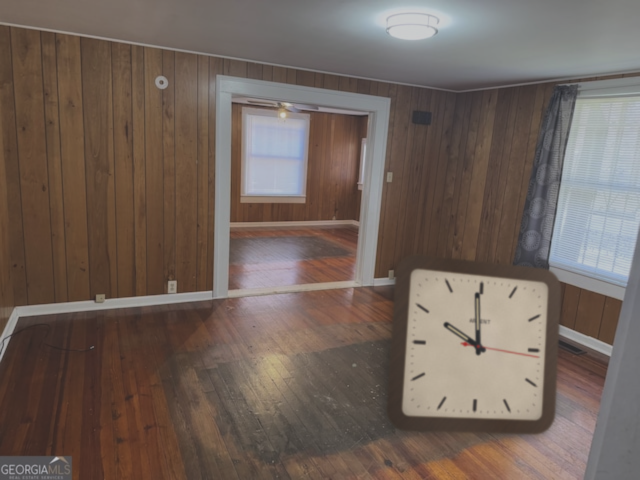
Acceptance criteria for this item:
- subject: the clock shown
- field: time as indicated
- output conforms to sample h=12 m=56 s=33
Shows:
h=9 m=59 s=16
